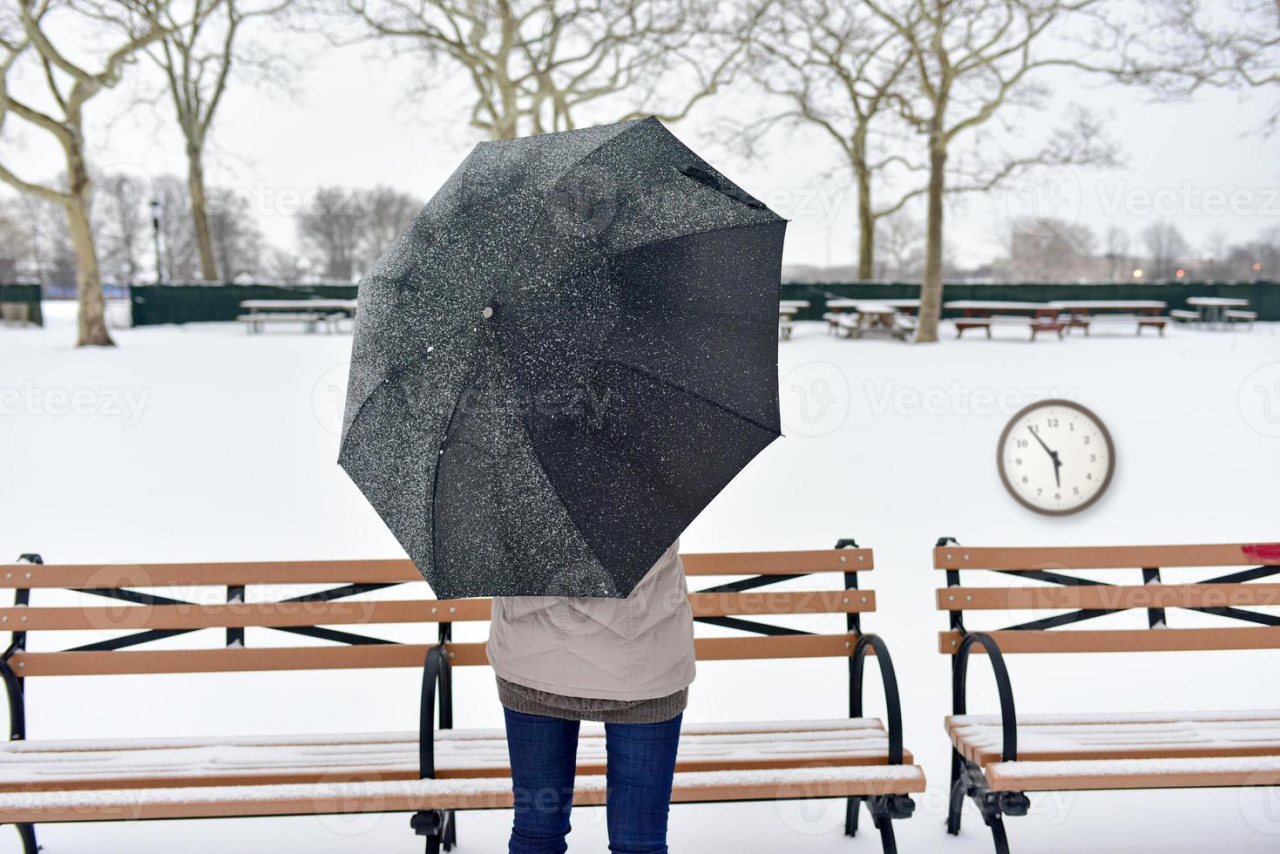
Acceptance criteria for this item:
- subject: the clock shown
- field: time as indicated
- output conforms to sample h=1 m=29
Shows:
h=5 m=54
